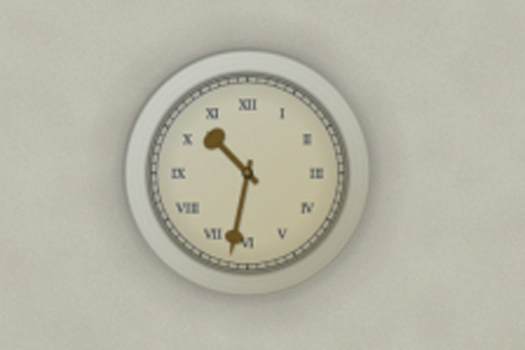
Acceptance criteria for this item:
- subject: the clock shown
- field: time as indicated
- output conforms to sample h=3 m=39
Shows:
h=10 m=32
